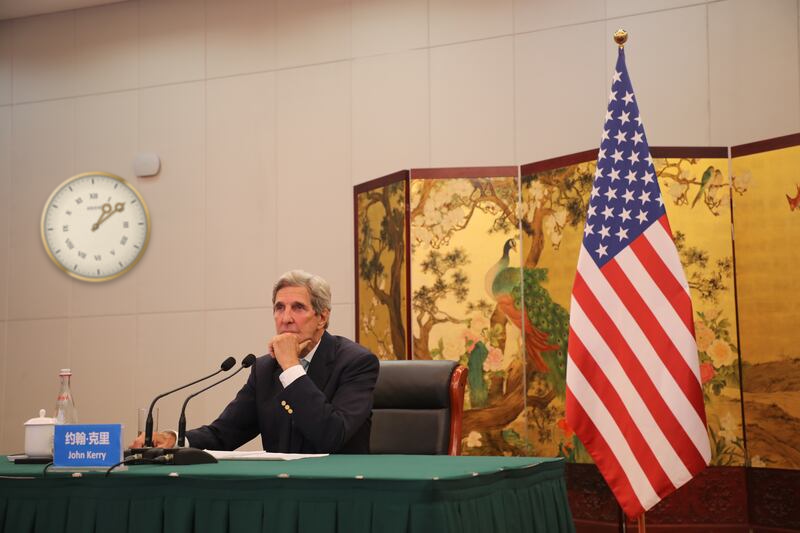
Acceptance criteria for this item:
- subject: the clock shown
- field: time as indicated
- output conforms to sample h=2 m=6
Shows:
h=1 m=9
